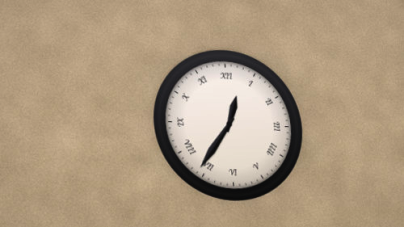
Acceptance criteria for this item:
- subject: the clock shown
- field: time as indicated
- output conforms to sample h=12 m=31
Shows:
h=12 m=36
